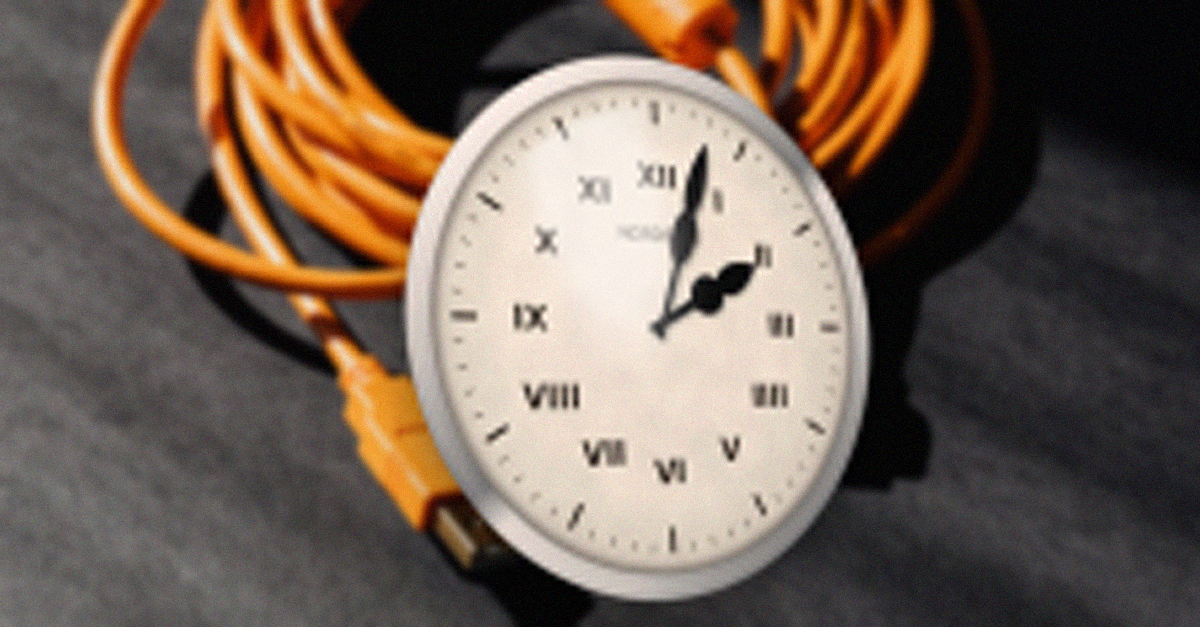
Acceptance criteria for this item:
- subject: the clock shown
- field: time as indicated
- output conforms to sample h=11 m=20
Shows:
h=2 m=3
